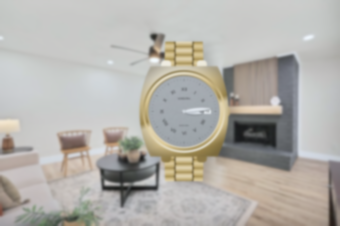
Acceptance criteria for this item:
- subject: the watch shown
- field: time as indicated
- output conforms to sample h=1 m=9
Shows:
h=3 m=14
